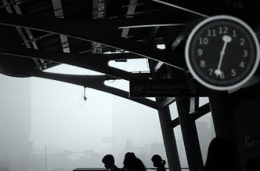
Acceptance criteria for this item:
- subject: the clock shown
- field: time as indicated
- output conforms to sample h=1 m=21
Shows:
h=12 m=32
